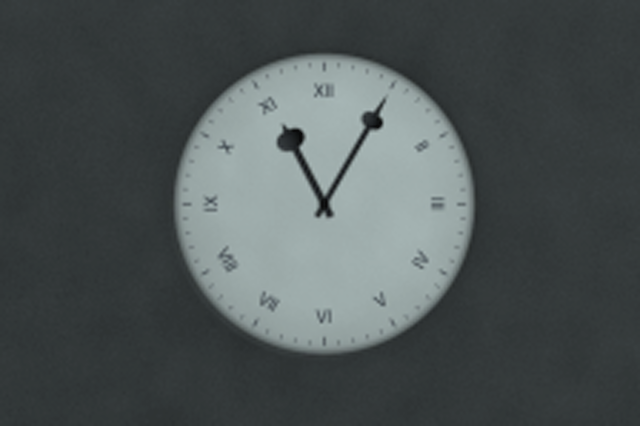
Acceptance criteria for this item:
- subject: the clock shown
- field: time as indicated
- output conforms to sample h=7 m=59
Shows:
h=11 m=5
